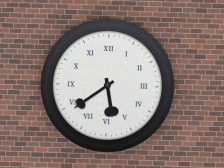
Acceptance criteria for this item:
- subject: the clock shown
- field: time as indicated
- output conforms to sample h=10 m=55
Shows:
h=5 m=39
